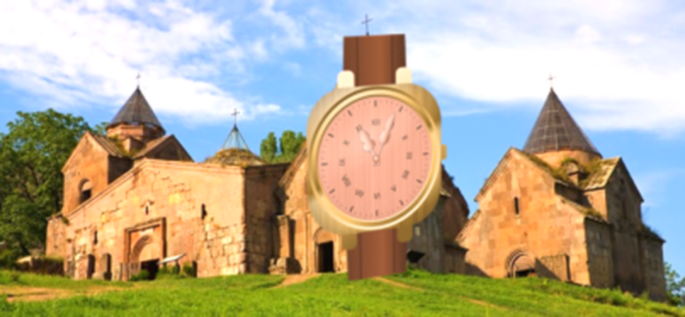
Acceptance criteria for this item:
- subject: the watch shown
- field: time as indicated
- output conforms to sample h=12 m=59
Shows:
h=11 m=4
